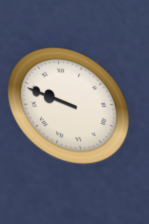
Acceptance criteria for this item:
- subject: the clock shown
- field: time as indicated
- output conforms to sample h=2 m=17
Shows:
h=9 m=49
